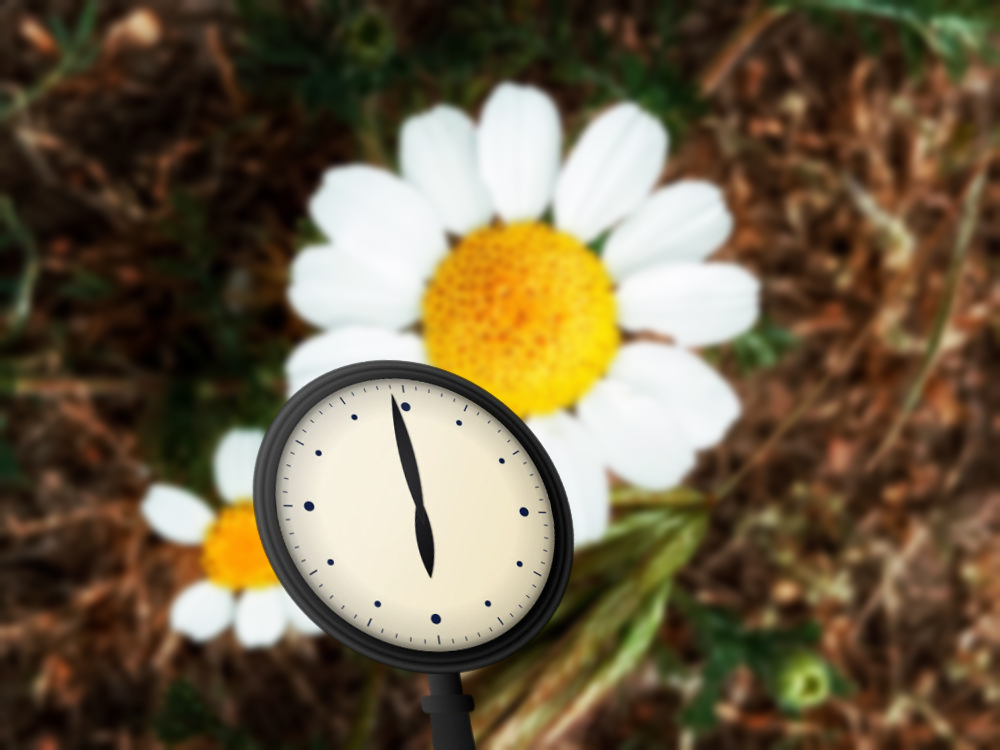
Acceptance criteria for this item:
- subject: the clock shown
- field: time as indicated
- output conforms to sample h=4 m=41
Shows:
h=5 m=59
